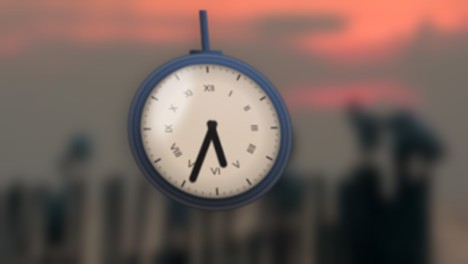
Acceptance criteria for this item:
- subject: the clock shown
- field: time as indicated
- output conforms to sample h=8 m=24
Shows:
h=5 m=34
